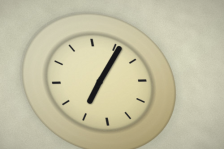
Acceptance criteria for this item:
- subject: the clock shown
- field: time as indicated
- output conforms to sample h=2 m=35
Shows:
h=7 m=6
